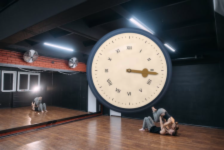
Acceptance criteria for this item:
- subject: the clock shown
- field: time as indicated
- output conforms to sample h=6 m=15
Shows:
h=3 m=16
